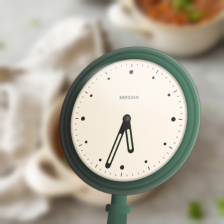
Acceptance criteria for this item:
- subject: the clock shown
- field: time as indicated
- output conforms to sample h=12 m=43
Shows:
h=5 m=33
